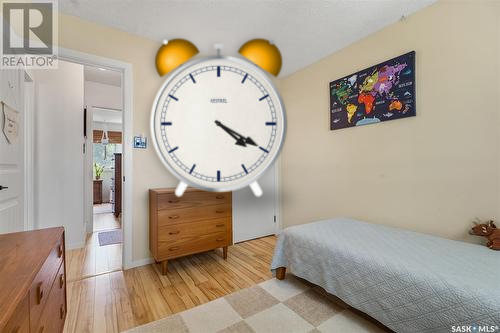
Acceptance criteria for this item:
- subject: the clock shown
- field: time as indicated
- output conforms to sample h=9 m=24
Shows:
h=4 m=20
